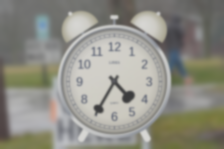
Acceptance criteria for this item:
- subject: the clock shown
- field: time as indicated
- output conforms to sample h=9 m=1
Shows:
h=4 m=35
